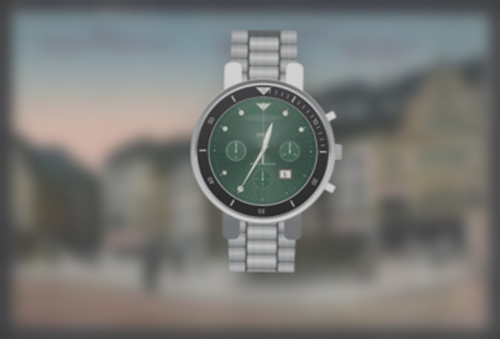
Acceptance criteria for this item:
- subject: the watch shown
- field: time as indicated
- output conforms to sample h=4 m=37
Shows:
h=12 m=35
